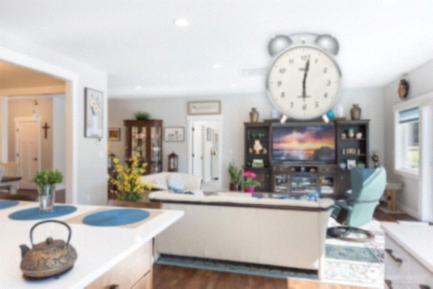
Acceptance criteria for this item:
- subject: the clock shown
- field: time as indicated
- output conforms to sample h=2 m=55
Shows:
h=6 m=2
